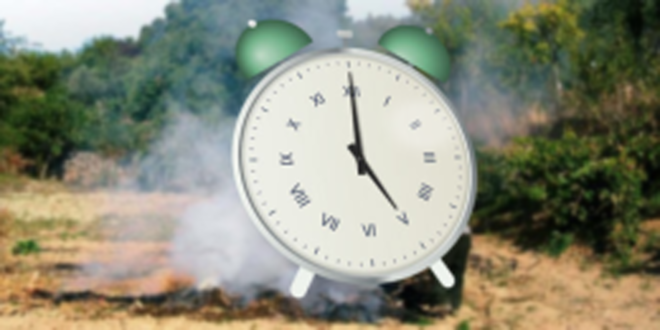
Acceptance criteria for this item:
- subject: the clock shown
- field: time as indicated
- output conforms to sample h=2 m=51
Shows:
h=5 m=0
